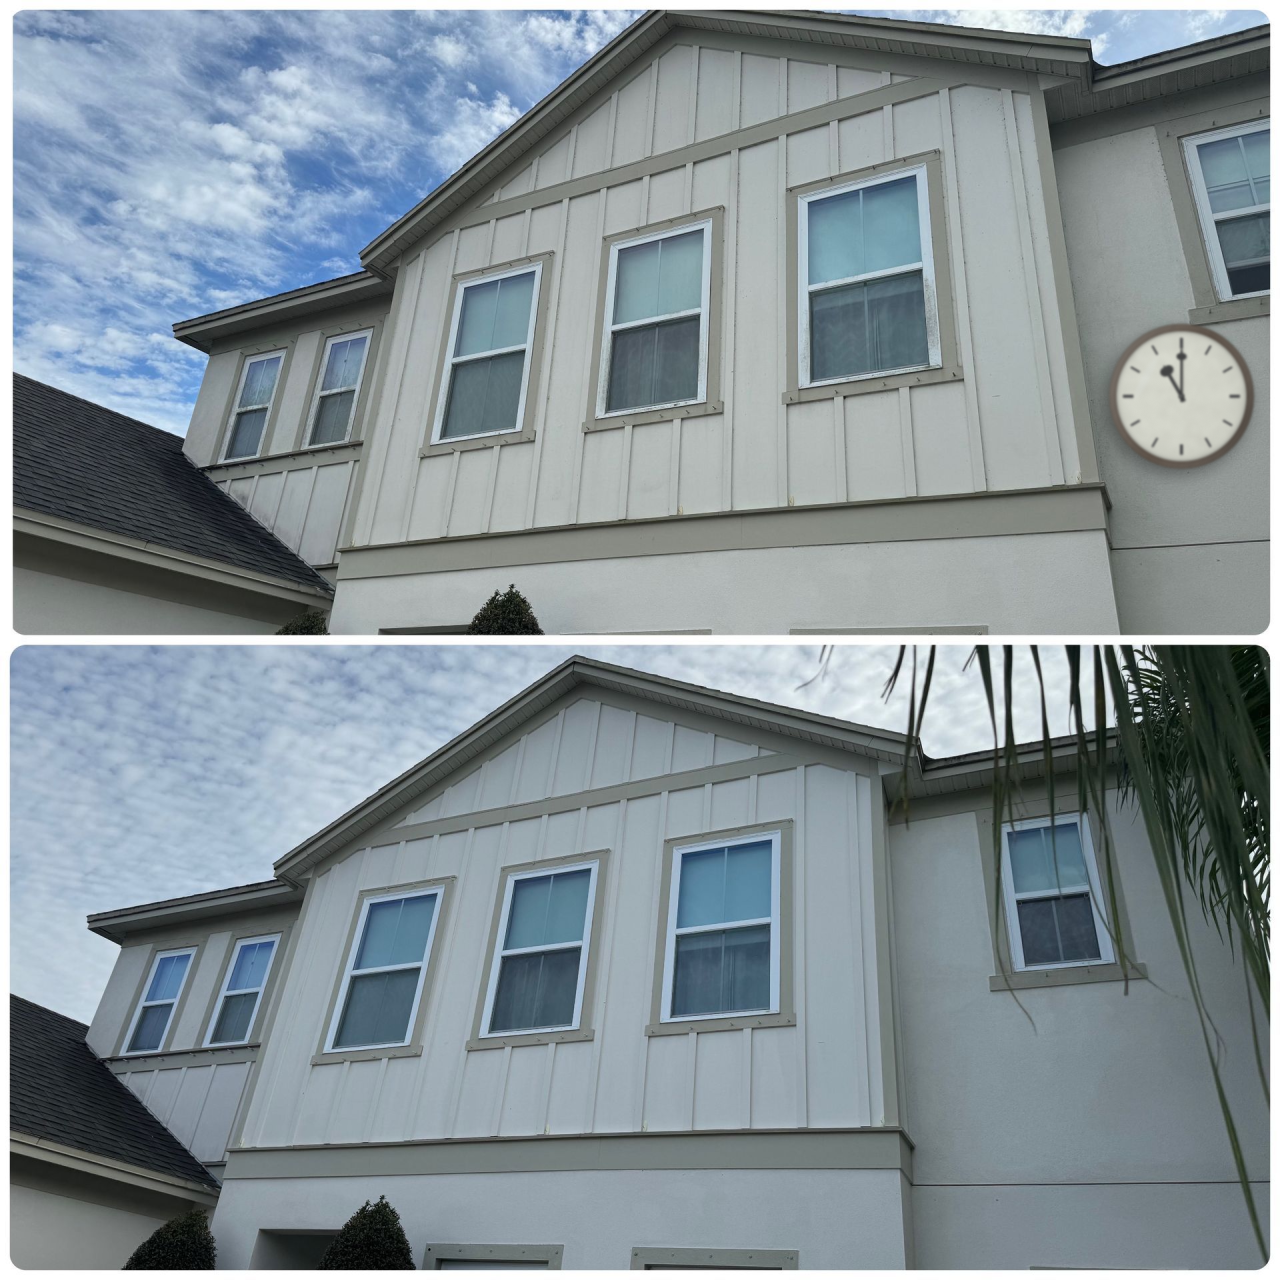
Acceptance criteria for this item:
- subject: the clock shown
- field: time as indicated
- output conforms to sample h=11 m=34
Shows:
h=11 m=0
